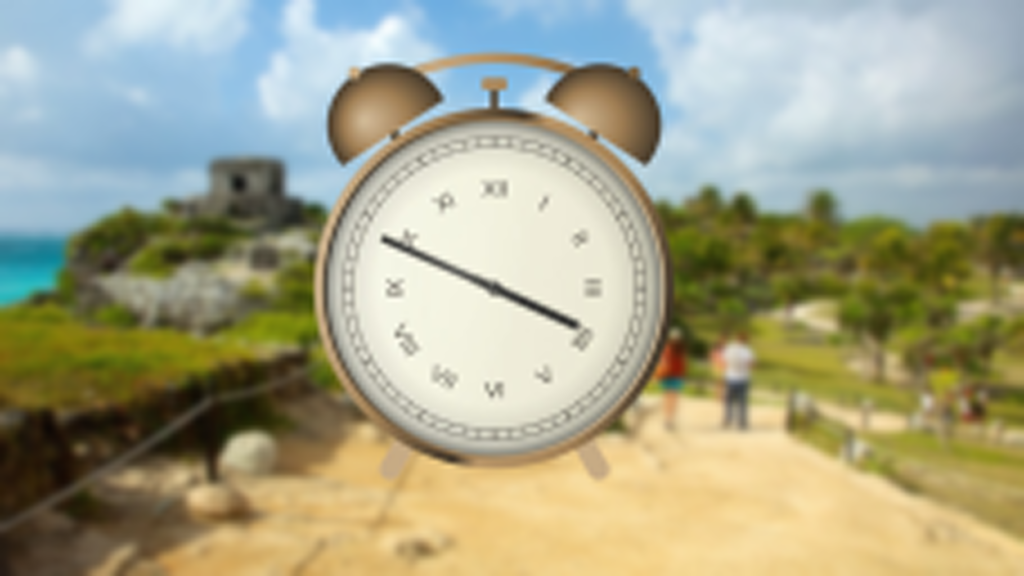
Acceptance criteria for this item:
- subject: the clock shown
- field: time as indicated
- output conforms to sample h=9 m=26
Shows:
h=3 m=49
